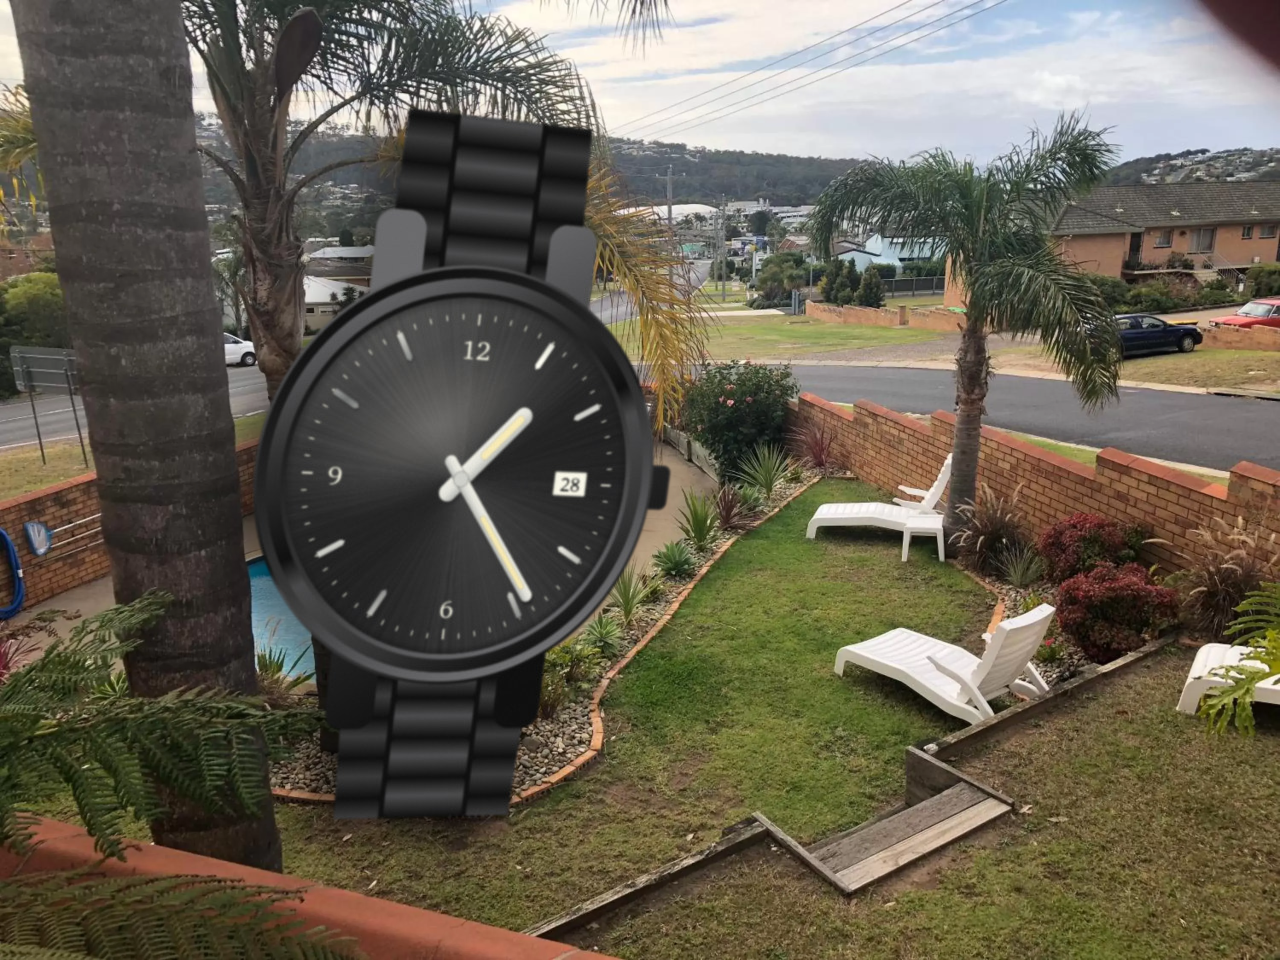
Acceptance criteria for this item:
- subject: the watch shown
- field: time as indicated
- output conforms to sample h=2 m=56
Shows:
h=1 m=24
